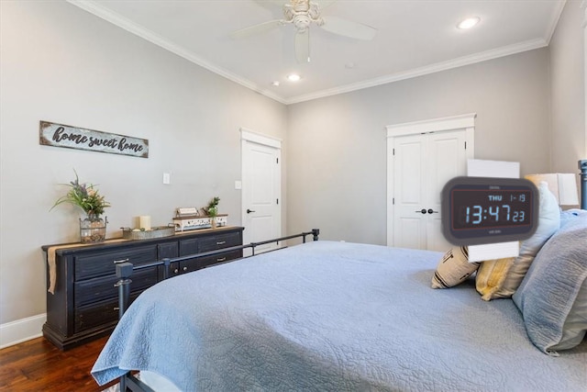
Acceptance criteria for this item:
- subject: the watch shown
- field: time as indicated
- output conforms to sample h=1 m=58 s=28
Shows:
h=13 m=47 s=23
